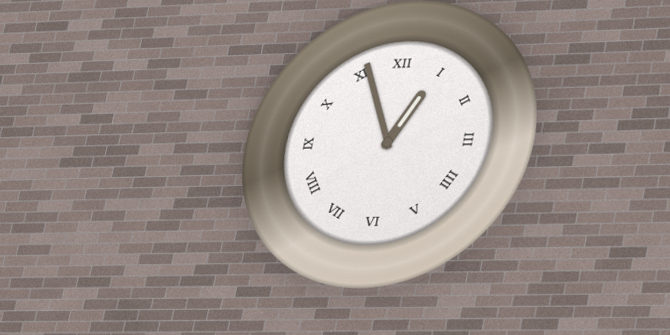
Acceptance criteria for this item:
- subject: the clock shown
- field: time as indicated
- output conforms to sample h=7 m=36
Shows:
h=12 m=56
